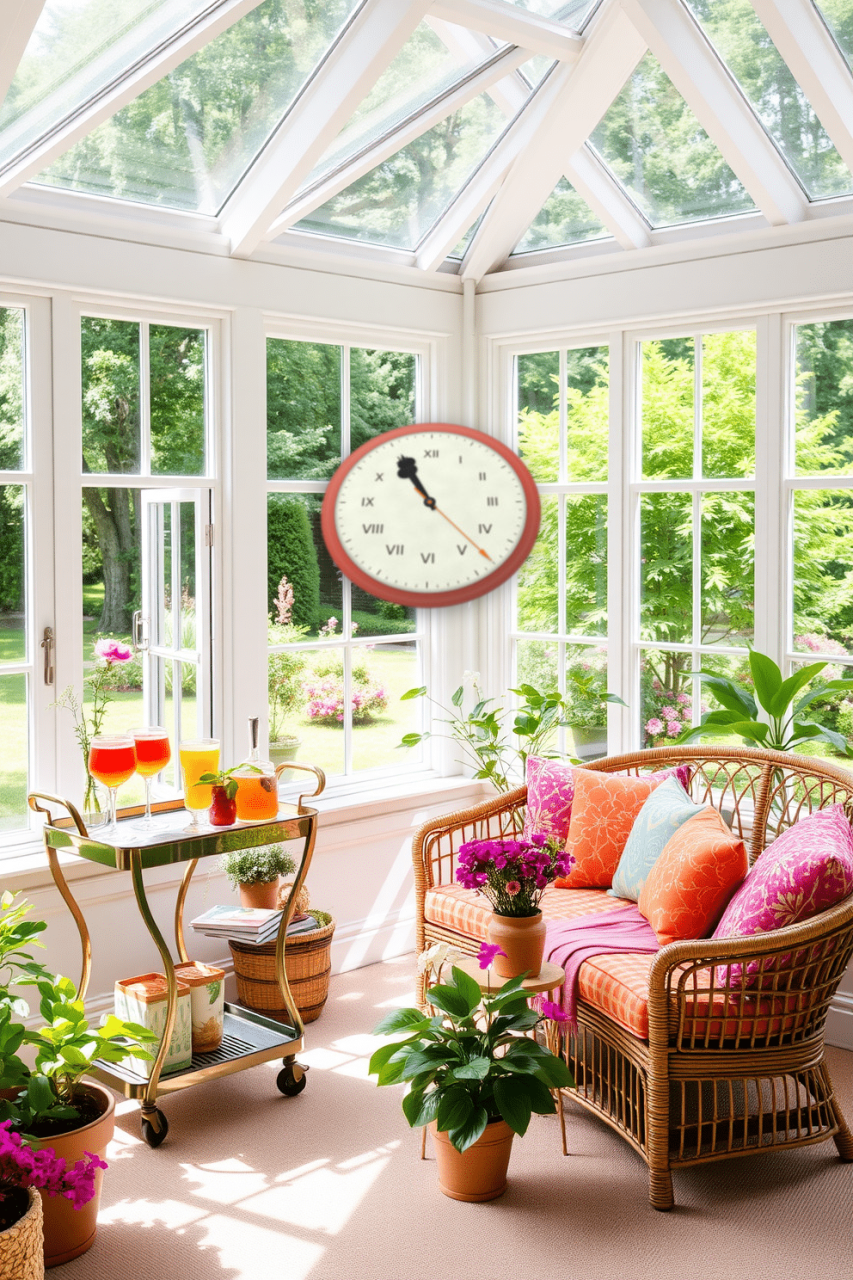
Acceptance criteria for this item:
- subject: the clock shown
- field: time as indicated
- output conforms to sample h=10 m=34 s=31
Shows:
h=10 m=55 s=23
